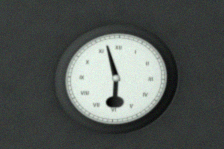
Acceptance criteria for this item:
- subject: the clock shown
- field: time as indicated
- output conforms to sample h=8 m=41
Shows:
h=5 m=57
